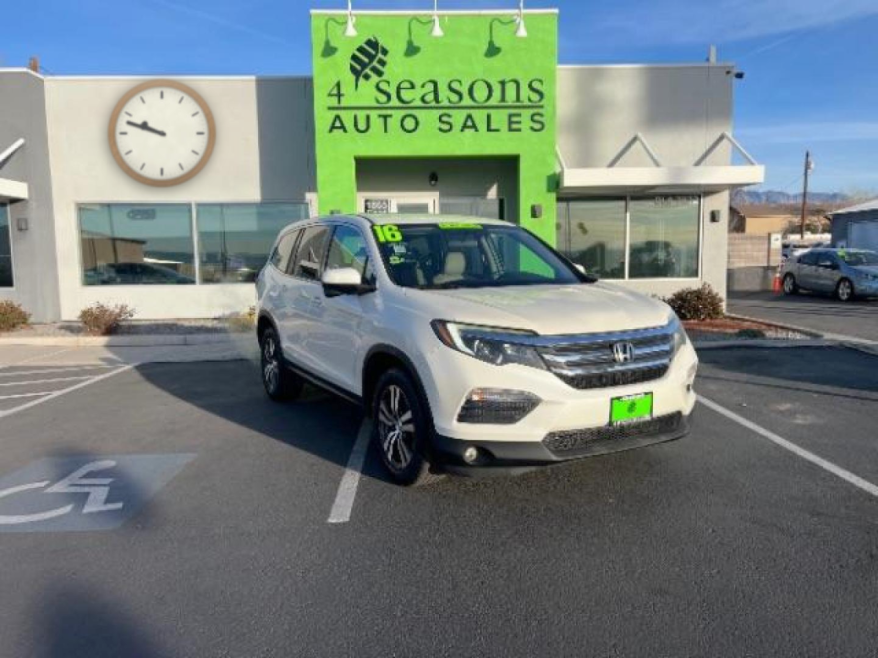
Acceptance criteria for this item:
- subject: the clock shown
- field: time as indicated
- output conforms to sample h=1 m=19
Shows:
h=9 m=48
